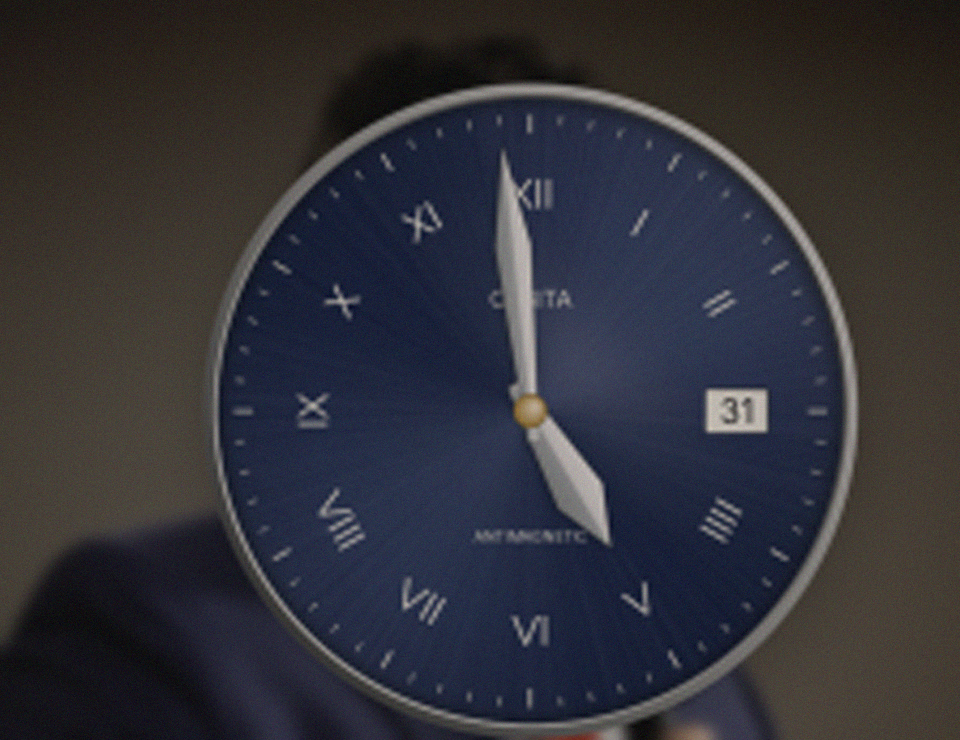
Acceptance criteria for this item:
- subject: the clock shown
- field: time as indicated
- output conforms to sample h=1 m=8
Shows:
h=4 m=59
